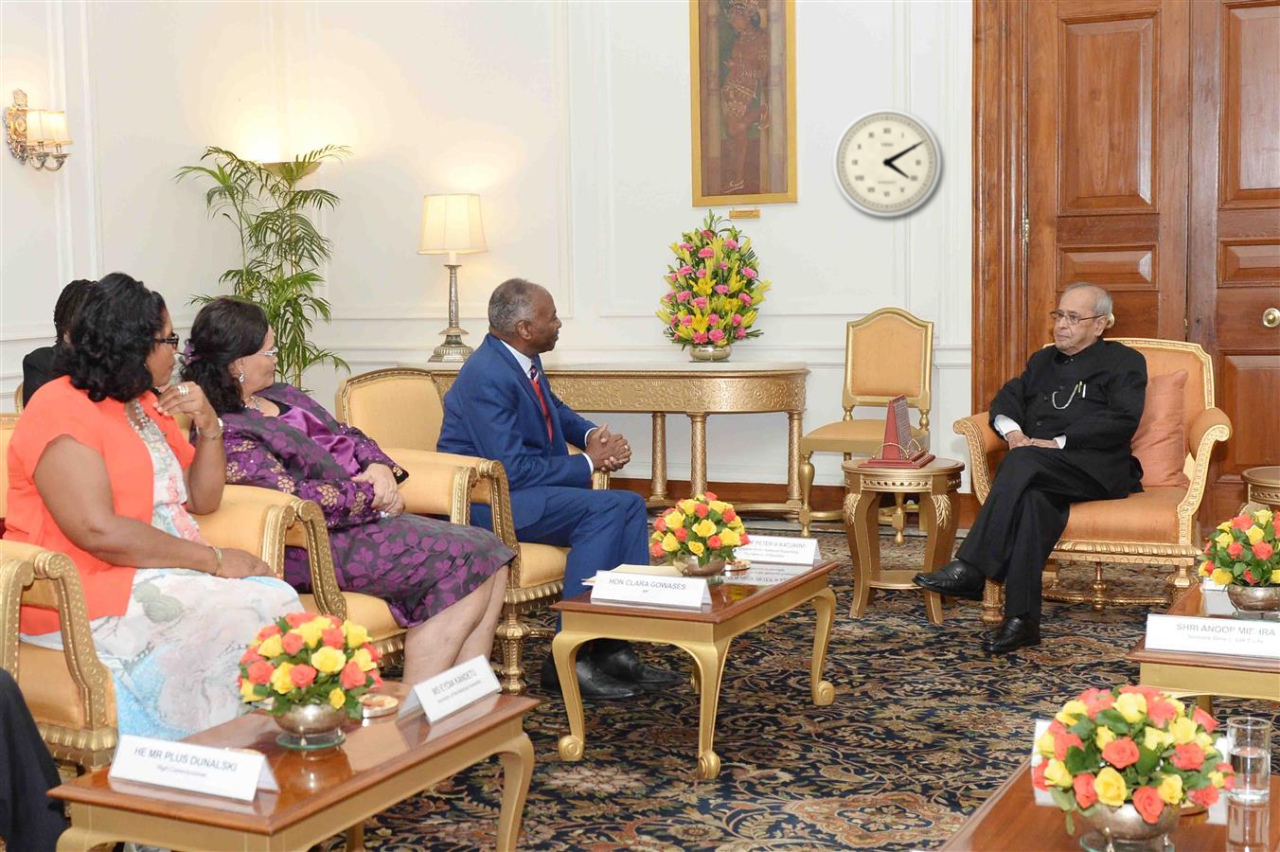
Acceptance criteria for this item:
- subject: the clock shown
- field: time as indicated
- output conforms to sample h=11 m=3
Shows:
h=4 m=10
